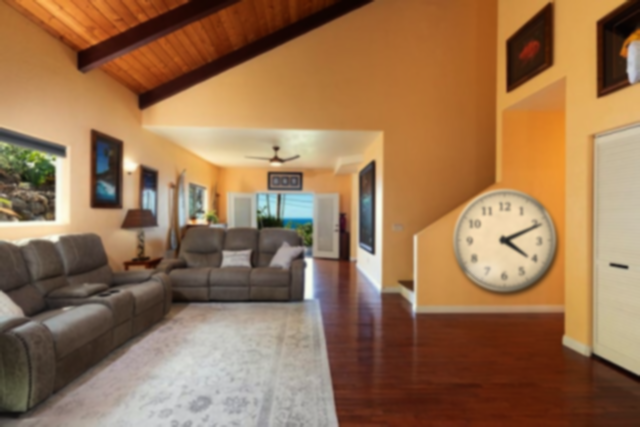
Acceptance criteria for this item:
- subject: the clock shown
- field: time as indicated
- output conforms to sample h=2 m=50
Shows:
h=4 m=11
